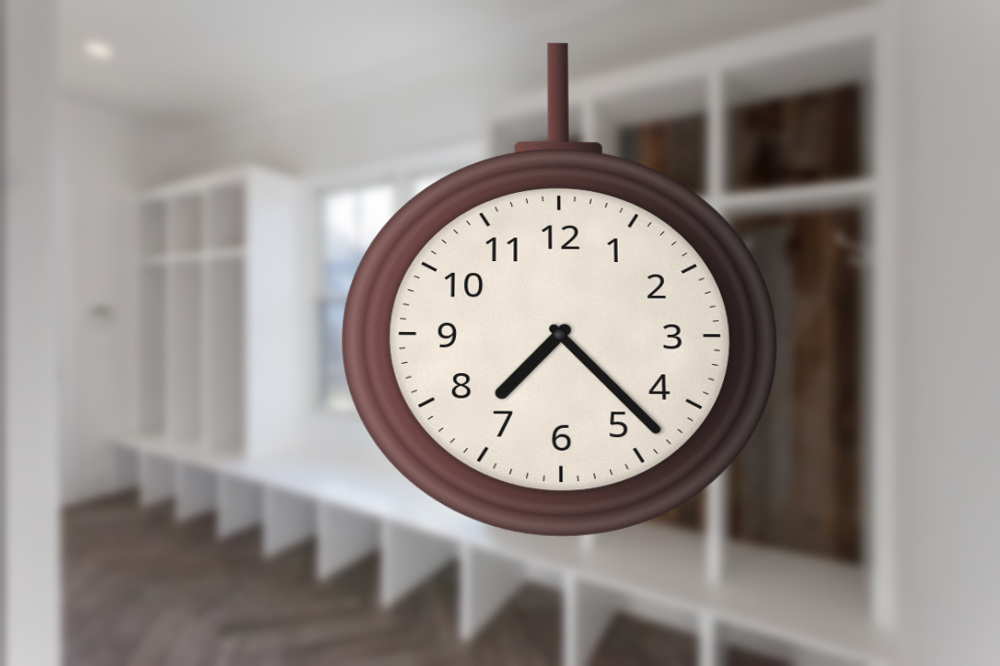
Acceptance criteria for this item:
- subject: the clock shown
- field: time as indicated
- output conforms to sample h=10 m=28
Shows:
h=7 m=23
